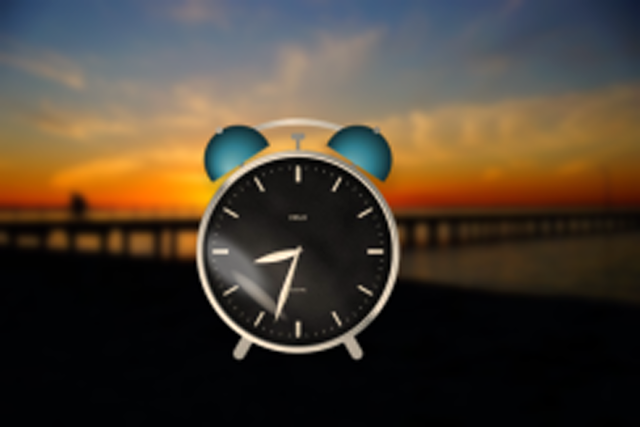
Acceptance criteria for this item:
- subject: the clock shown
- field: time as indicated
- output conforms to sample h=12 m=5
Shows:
h=8 m=33
